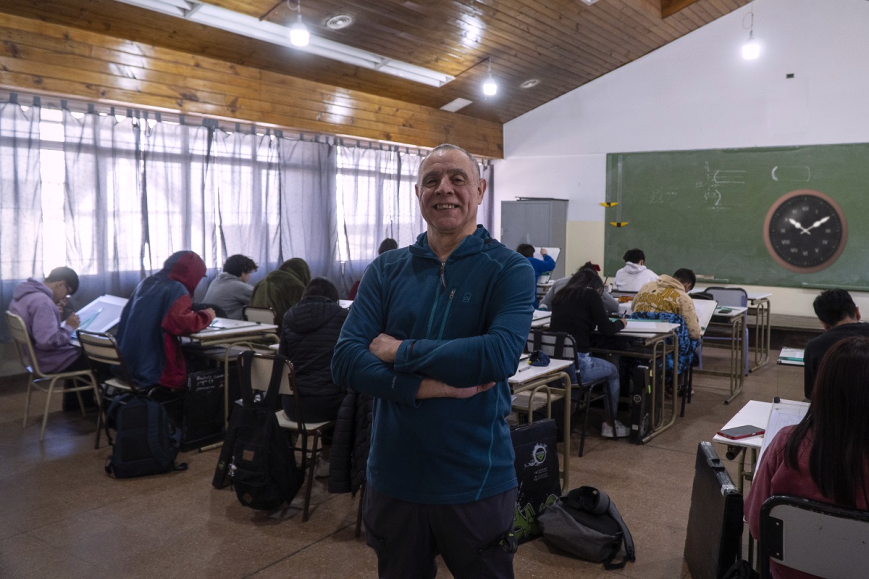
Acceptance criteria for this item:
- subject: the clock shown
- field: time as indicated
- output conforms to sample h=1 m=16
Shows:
h=10 m=10
